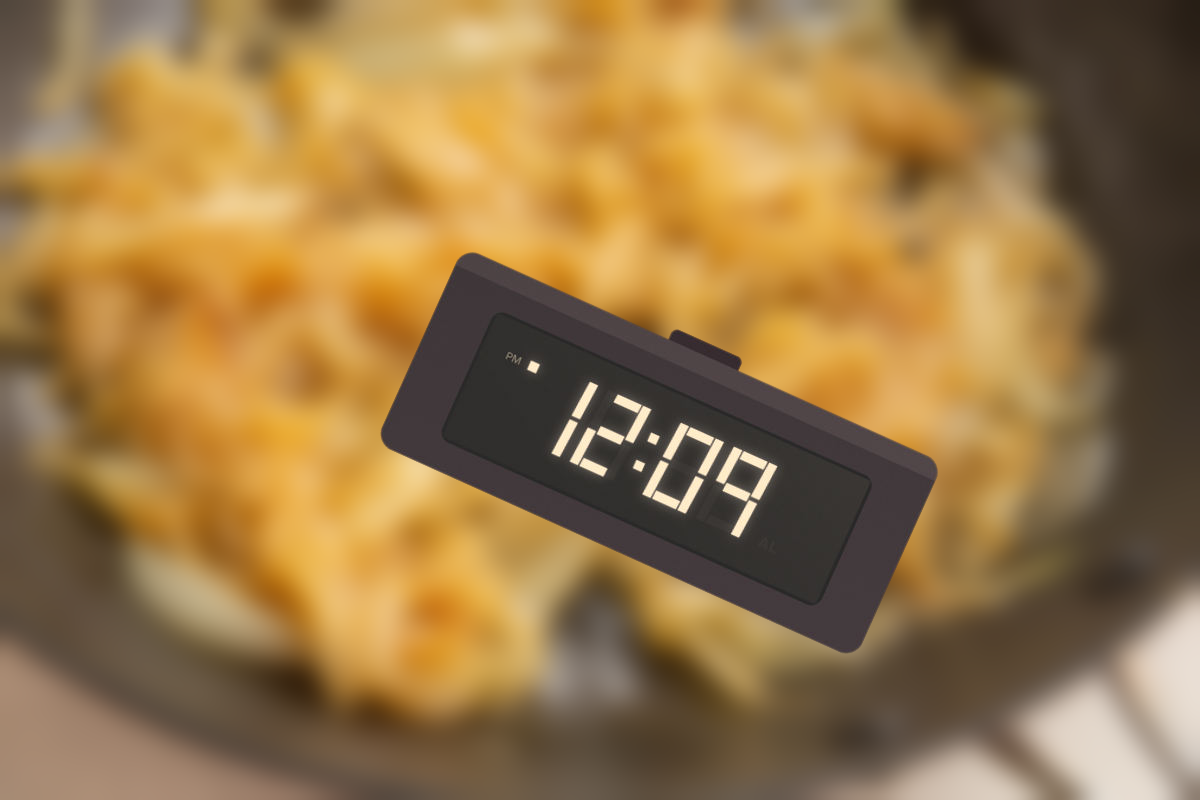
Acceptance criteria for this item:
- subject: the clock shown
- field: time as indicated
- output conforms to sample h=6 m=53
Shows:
h=12 m=9
